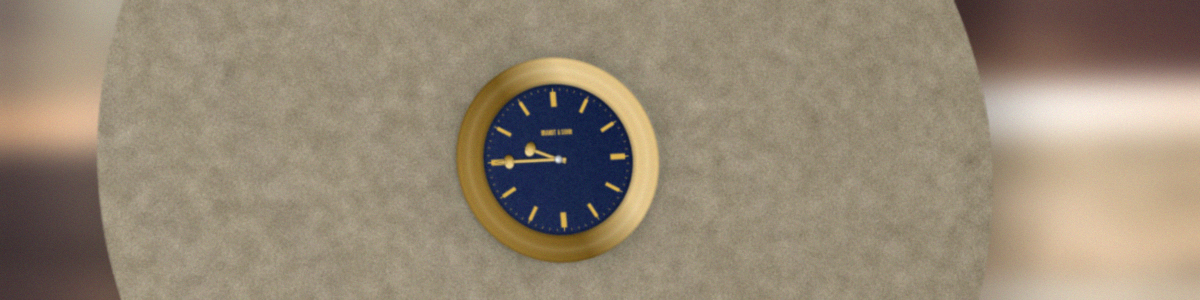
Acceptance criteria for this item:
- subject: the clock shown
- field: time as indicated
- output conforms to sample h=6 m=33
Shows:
h=9 m=45
